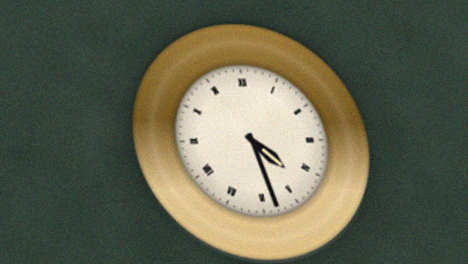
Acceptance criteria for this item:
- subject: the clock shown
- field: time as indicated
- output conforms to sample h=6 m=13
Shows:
h=4 m=28
